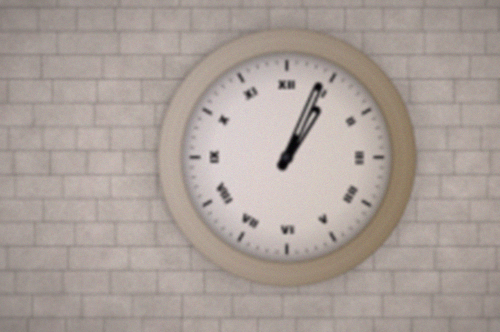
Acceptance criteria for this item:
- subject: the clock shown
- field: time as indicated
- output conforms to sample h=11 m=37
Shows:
h=1 m=4
